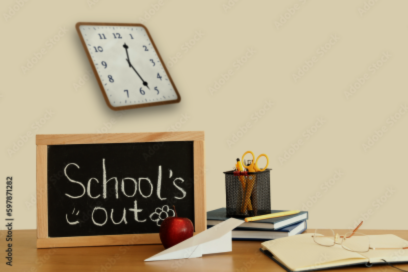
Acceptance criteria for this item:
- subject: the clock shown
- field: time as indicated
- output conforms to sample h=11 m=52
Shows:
h=12 m=27
